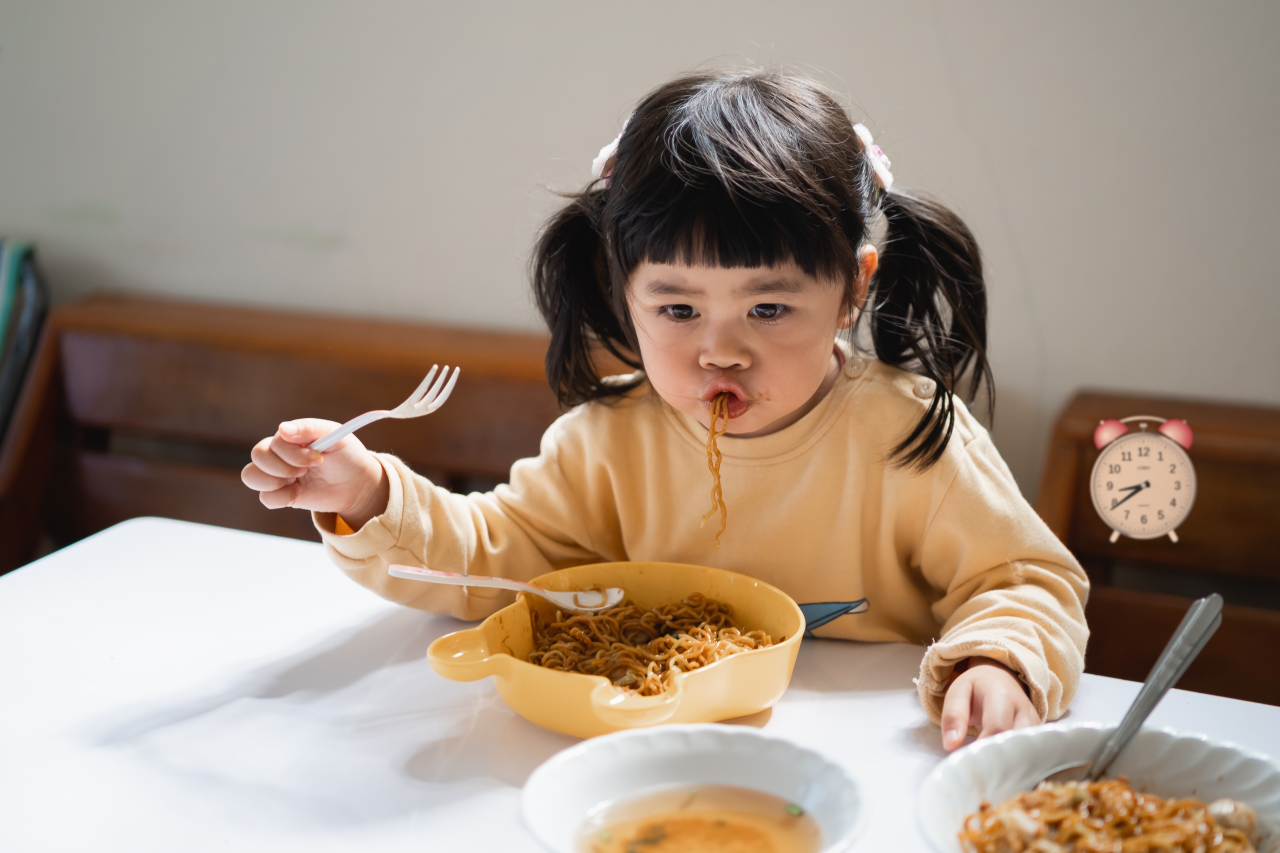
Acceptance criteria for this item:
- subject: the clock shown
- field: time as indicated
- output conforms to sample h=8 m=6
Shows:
h=8 m=39
